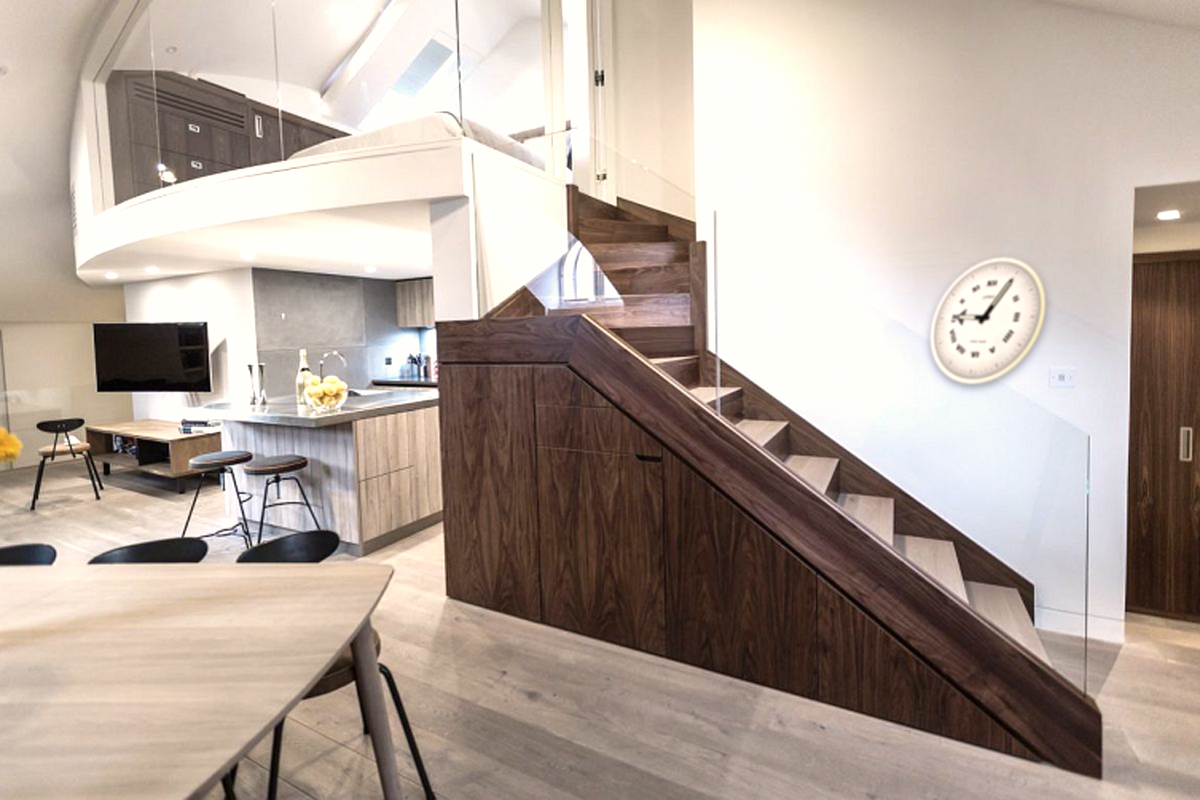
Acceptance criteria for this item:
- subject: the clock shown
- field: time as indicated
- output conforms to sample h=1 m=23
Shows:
h=9 m=5
